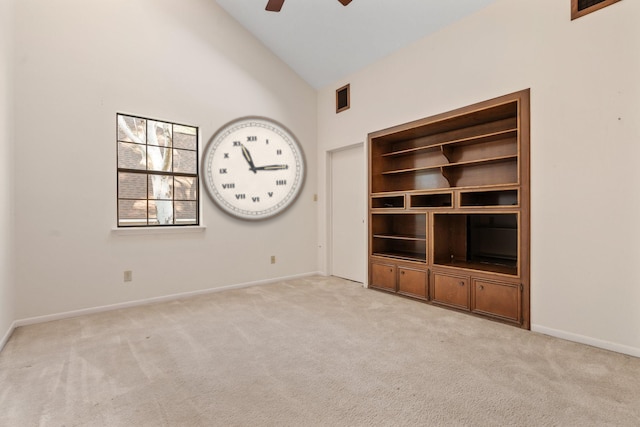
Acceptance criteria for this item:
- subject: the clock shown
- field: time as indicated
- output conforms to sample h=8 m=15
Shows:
h=11 m=15
